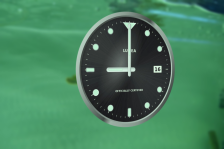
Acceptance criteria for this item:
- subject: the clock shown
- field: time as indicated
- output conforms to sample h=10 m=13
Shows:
h=9 m=0
